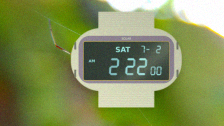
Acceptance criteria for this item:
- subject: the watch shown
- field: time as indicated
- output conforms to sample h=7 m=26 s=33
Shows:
h=2 m=22 s=0
